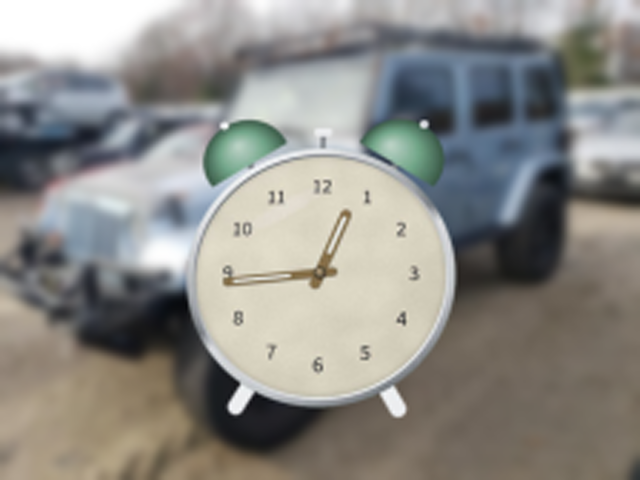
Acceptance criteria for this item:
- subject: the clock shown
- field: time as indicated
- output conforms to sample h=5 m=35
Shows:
h=12 m=44
